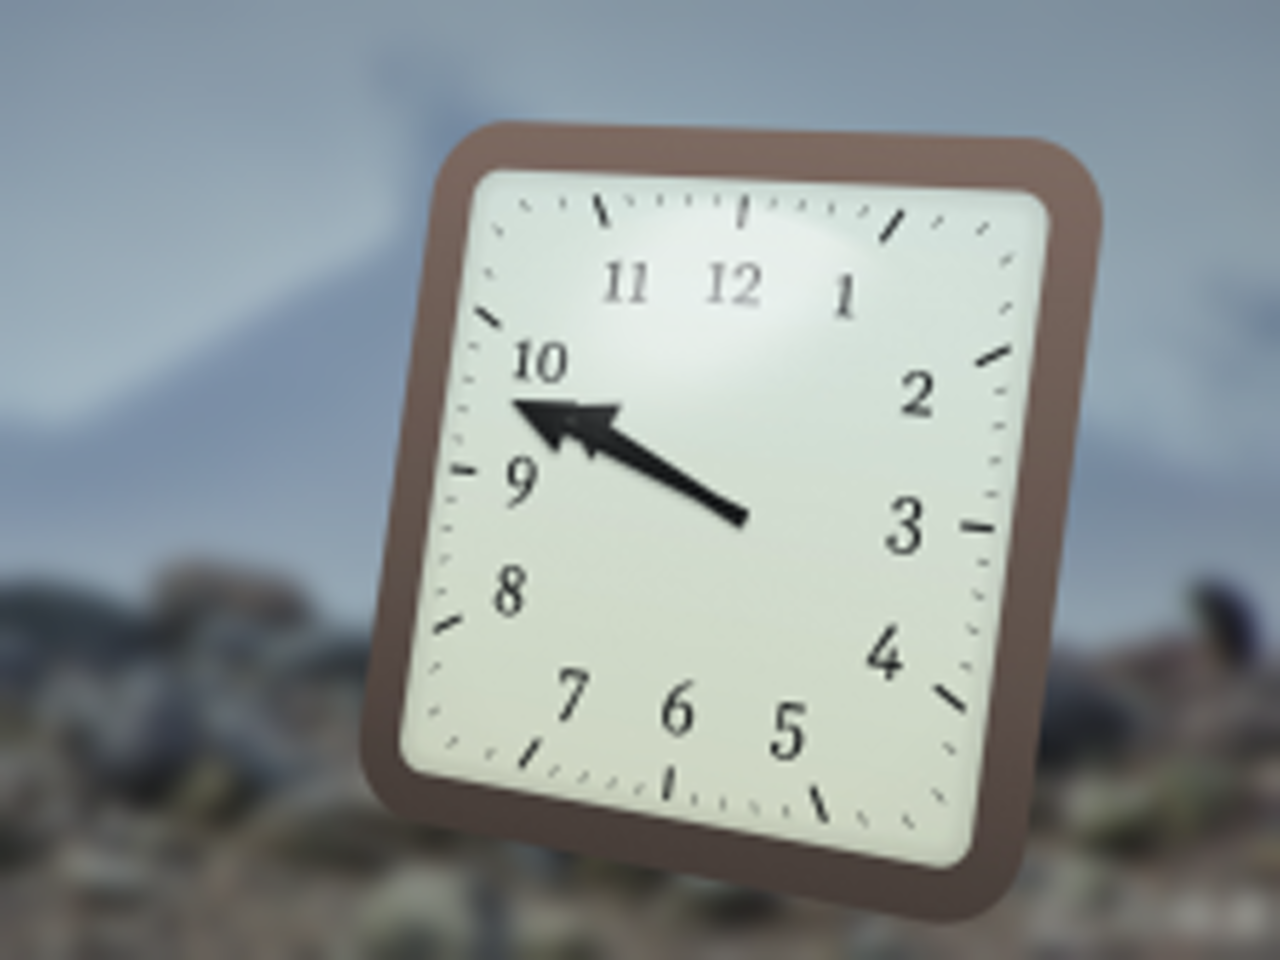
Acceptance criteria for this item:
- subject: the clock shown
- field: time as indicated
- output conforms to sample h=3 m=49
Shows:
h=9 m=48
